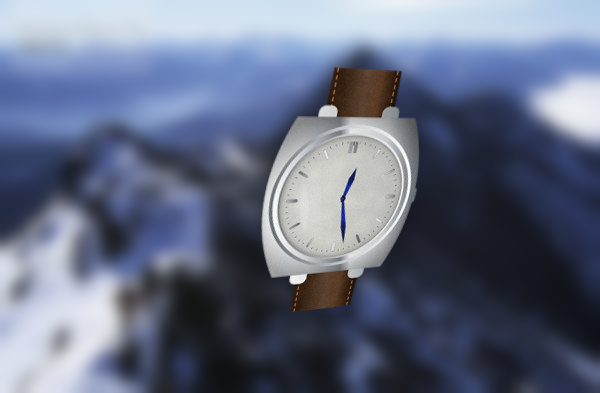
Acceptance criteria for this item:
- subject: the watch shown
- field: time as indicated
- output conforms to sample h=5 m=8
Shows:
h=12 m=28
